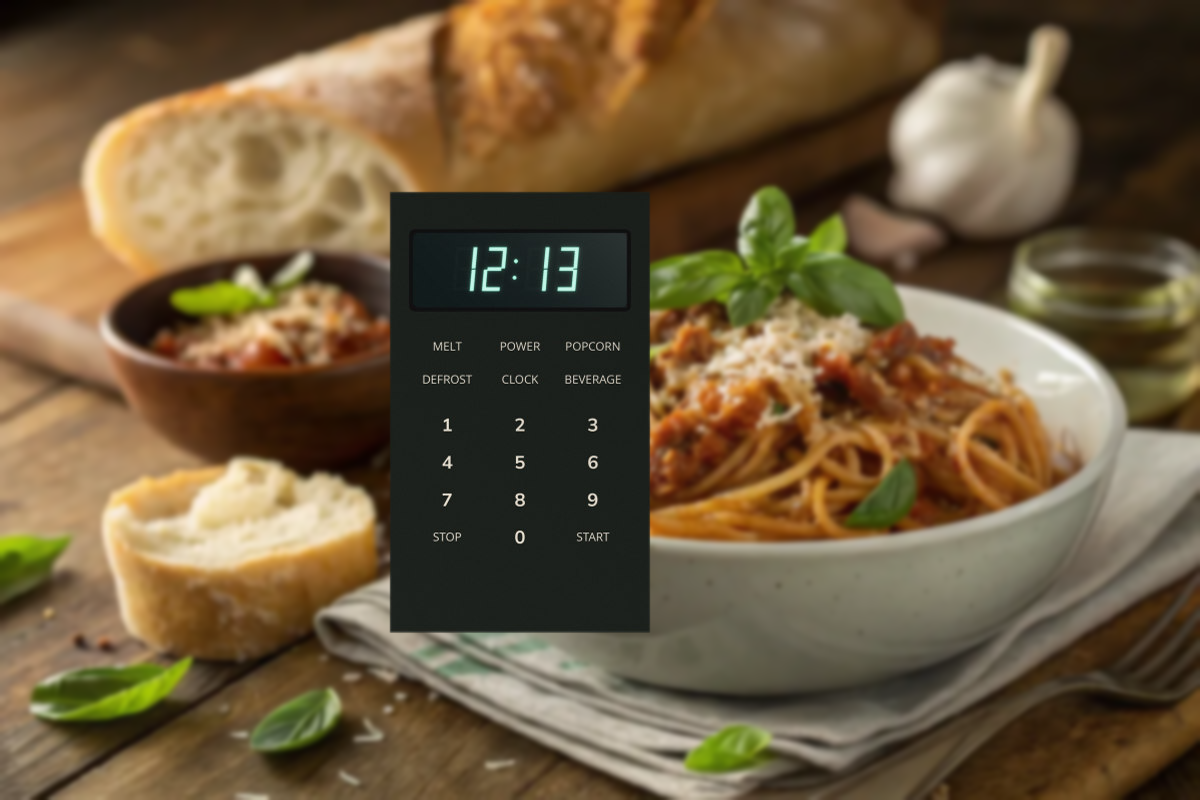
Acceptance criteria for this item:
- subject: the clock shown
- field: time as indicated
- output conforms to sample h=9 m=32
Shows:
h=12 m=13
